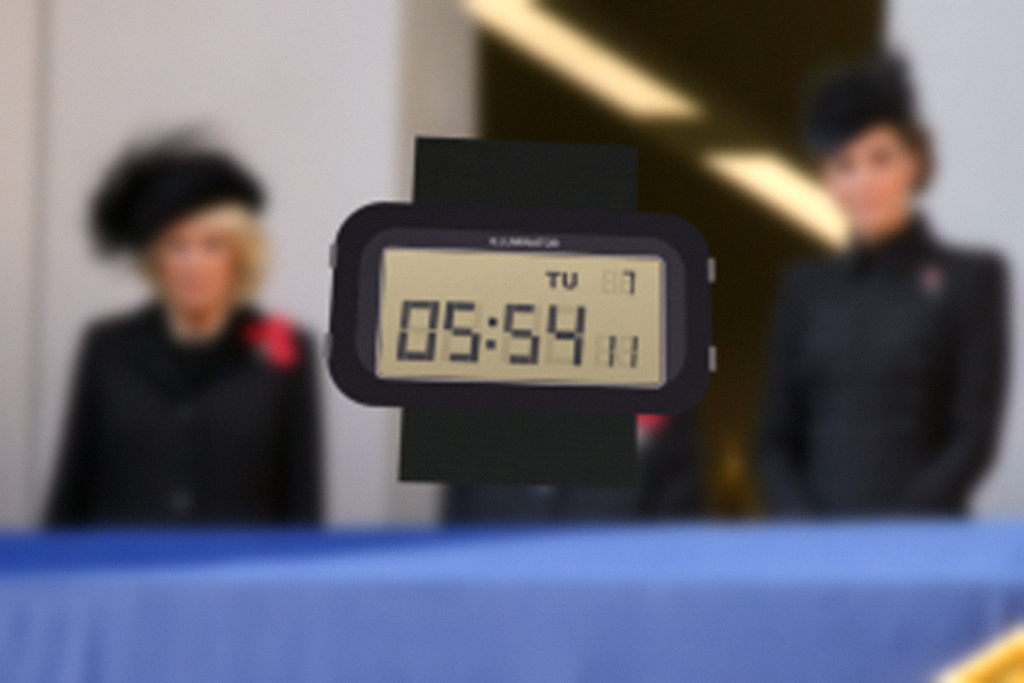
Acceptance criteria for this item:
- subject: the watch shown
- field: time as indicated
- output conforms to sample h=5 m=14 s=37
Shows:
h=5 m=54 s=11
